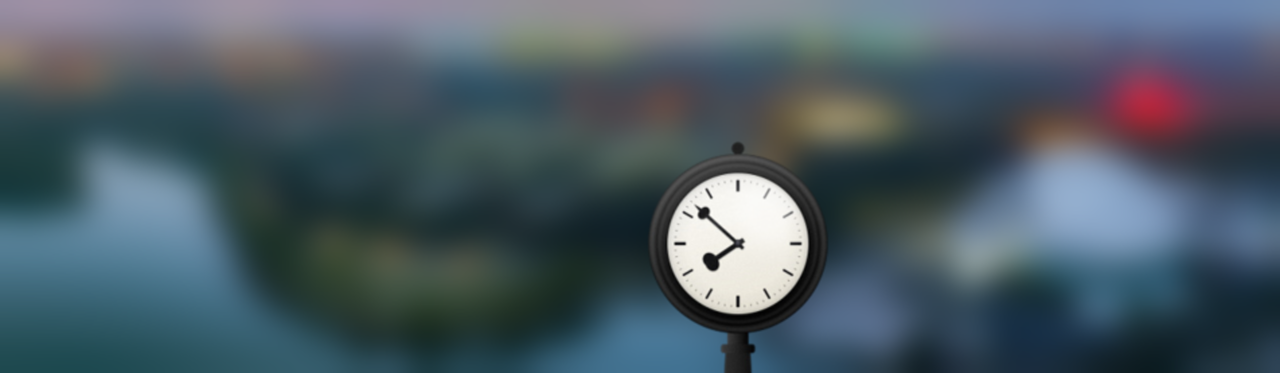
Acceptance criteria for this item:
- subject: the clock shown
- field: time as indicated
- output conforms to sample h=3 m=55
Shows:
h=7 m=52
